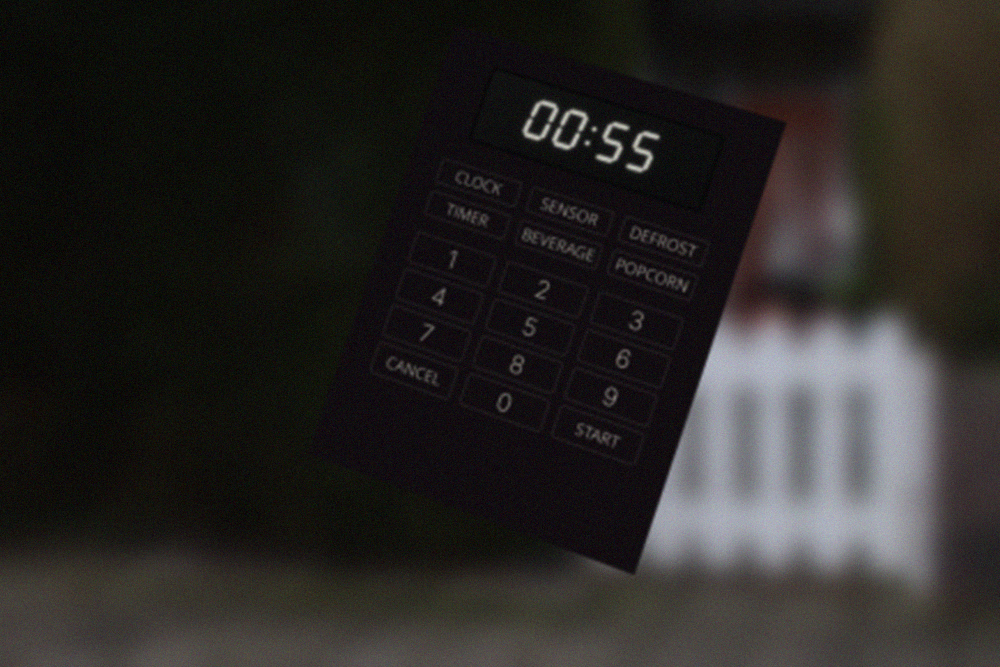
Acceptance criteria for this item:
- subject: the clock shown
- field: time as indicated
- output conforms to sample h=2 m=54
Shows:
h=0 m=55
